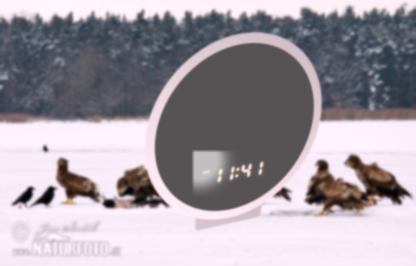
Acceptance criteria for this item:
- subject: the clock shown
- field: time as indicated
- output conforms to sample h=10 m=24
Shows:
h=11 m=41
